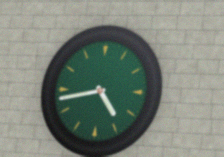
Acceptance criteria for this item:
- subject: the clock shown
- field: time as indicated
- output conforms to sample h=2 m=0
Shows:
h=4 m=43
